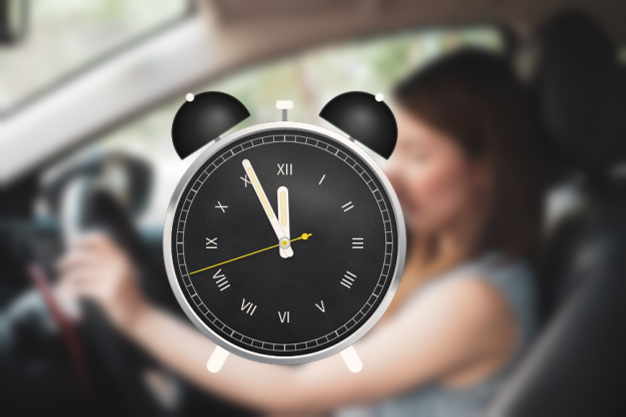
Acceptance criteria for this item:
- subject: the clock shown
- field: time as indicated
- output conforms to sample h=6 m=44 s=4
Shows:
h=11 m=55 s=42
